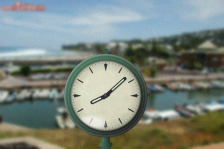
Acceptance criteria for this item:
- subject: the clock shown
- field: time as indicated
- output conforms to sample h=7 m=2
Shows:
h=8 m=8
